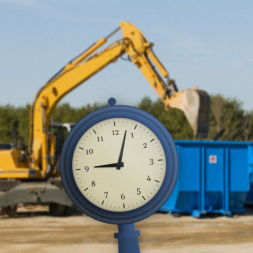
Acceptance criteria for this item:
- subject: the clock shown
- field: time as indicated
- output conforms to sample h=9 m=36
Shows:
h=9 m=3
